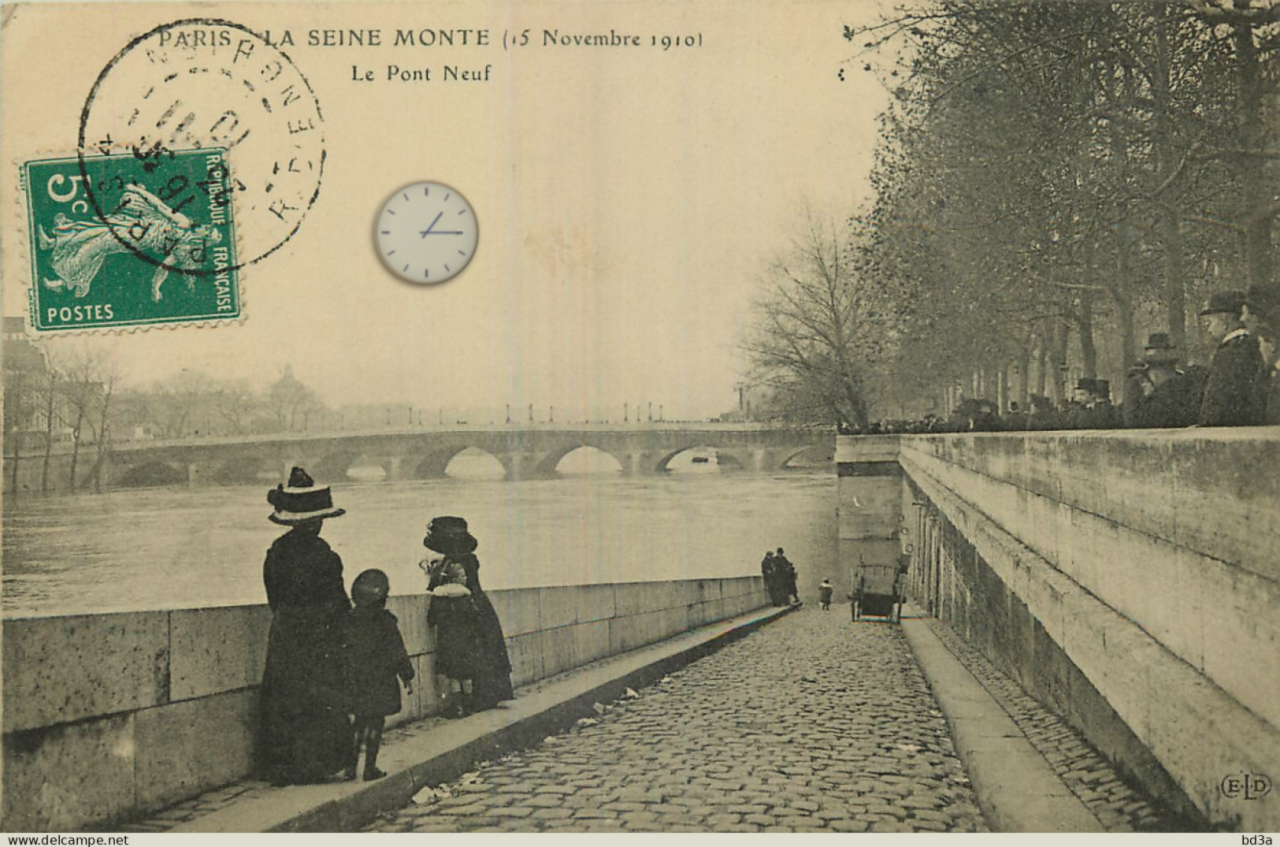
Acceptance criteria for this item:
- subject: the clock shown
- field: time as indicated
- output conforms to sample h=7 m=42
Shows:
h=1 m=15
